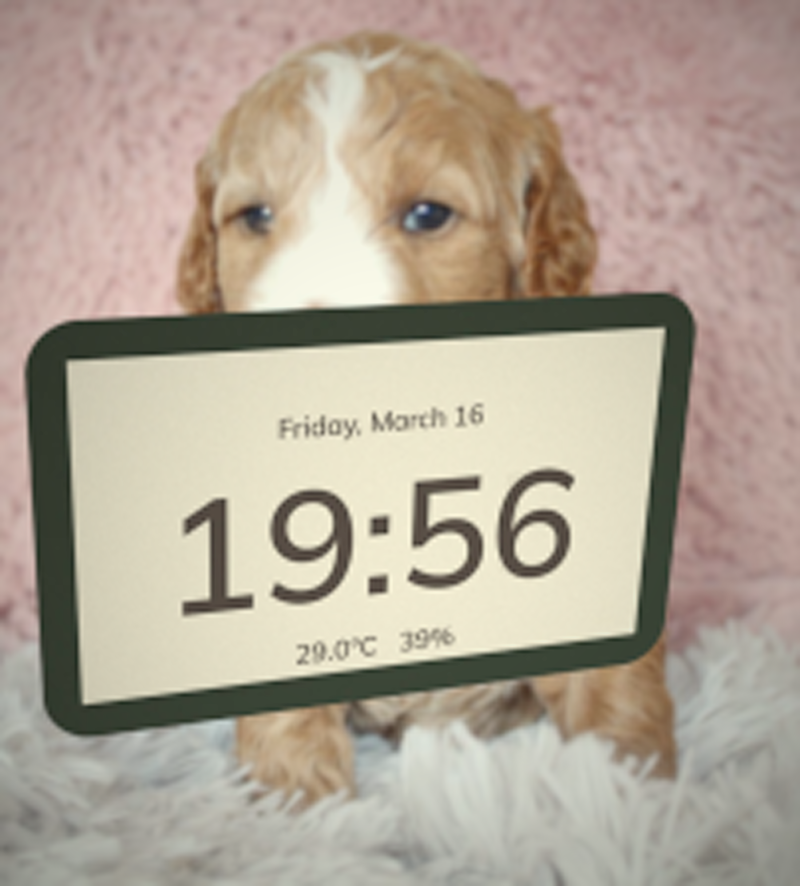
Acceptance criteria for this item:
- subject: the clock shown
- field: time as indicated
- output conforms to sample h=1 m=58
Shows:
h=19 m=56
